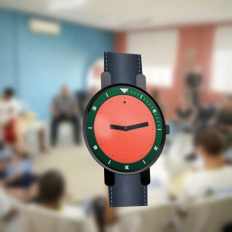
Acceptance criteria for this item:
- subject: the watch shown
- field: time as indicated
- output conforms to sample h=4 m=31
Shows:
h=9 m=13
